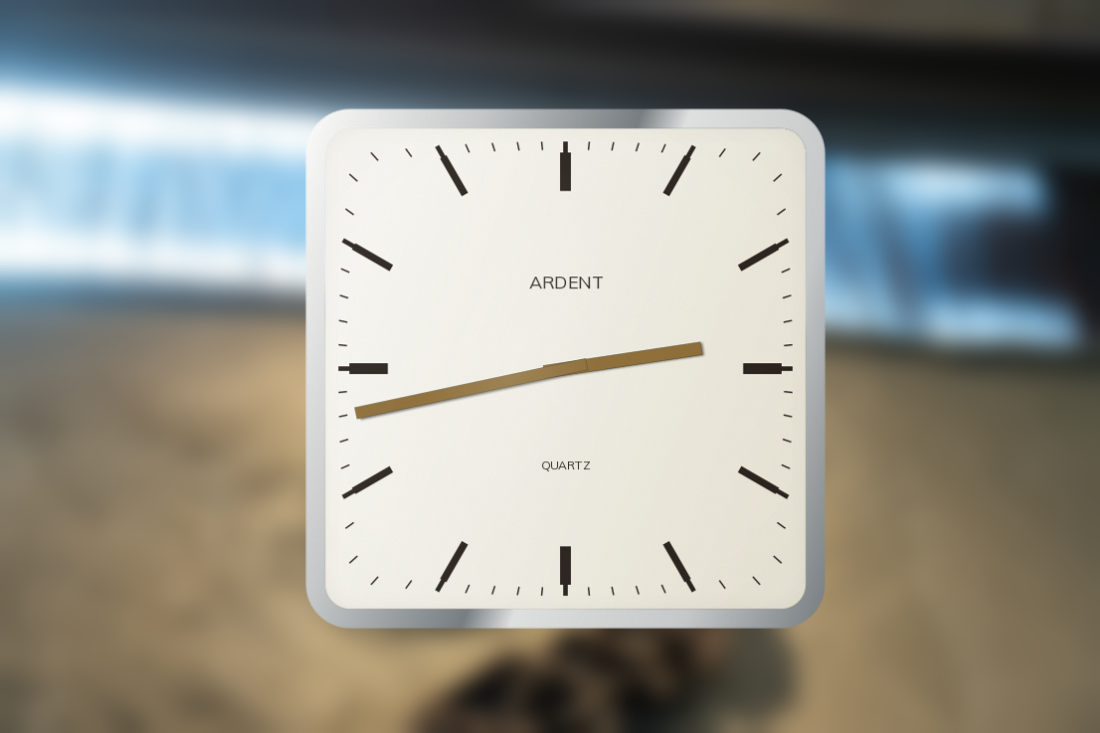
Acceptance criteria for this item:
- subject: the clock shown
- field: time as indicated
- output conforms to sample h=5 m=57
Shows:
h=2 m=43
